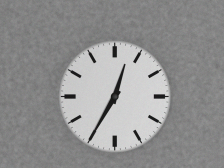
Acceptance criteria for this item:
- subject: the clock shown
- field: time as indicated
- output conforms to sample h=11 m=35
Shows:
h=12 m=35
